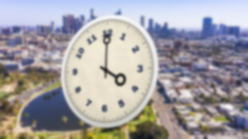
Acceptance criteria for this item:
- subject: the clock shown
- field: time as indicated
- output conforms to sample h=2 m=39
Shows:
h=4 m=0
